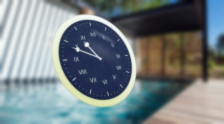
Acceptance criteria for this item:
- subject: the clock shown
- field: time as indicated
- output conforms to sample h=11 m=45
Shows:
h=10 m=49
